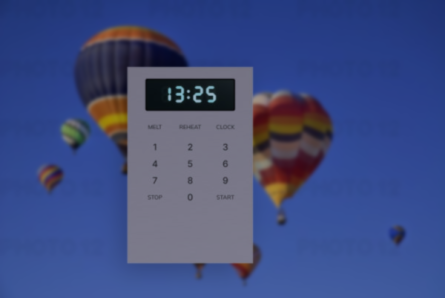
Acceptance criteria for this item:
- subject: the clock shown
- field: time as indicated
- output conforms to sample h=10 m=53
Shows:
h=13 m=25
